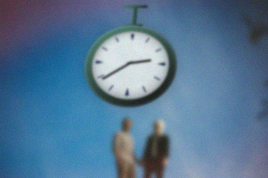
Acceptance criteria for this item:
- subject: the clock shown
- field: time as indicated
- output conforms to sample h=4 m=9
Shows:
h=2 m=39
